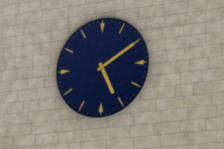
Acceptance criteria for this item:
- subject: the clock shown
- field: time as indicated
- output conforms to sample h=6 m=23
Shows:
h=5 m=10
